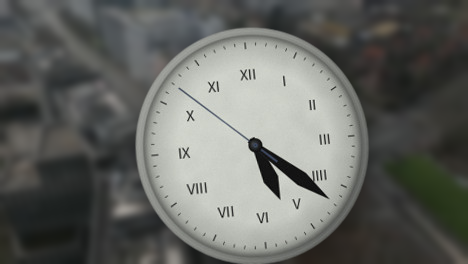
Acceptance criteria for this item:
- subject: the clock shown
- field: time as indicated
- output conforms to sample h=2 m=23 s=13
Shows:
h=5 m=21 s=52
